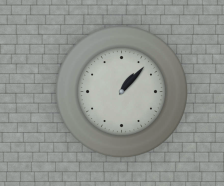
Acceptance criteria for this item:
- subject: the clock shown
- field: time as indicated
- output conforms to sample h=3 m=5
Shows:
h=1 m=7
